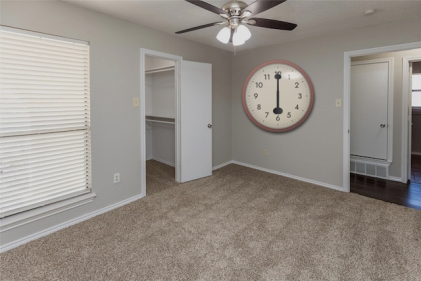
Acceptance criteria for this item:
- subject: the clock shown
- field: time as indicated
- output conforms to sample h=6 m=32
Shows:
h=6 m=0
